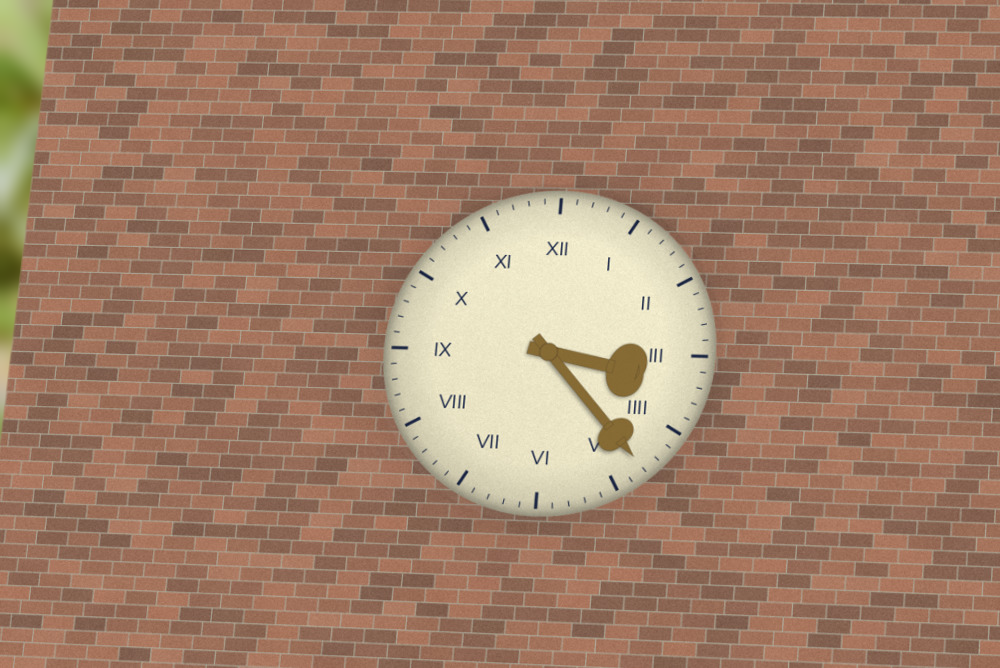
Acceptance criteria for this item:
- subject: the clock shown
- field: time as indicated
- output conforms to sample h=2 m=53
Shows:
h=3 m=23
